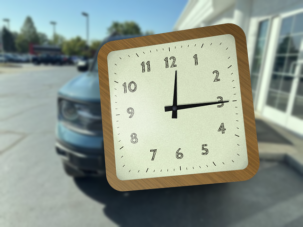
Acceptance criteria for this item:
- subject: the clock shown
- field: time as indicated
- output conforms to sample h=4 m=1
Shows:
h=12 m=15
